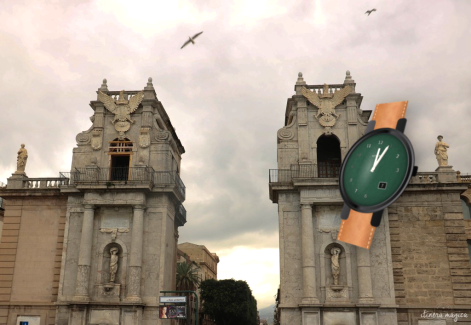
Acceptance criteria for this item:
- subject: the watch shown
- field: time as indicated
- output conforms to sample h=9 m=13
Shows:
h=12 m=4
